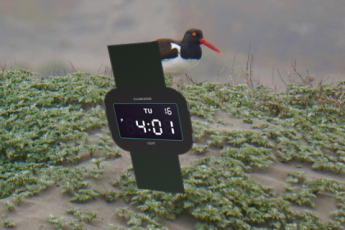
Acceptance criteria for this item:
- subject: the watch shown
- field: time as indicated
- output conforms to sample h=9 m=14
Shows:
h=4 m=1
